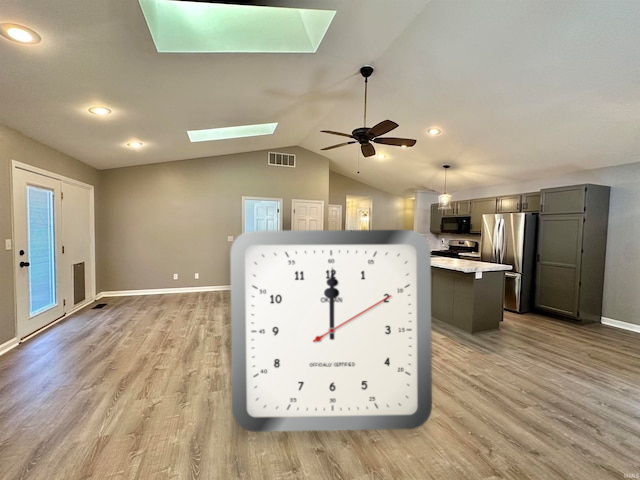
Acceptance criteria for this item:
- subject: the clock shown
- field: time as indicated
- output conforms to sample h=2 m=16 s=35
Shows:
h=12 m=0 s=10
